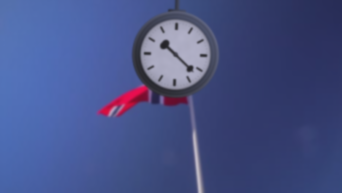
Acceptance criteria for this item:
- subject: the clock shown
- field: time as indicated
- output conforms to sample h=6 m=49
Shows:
h=10 m=22
